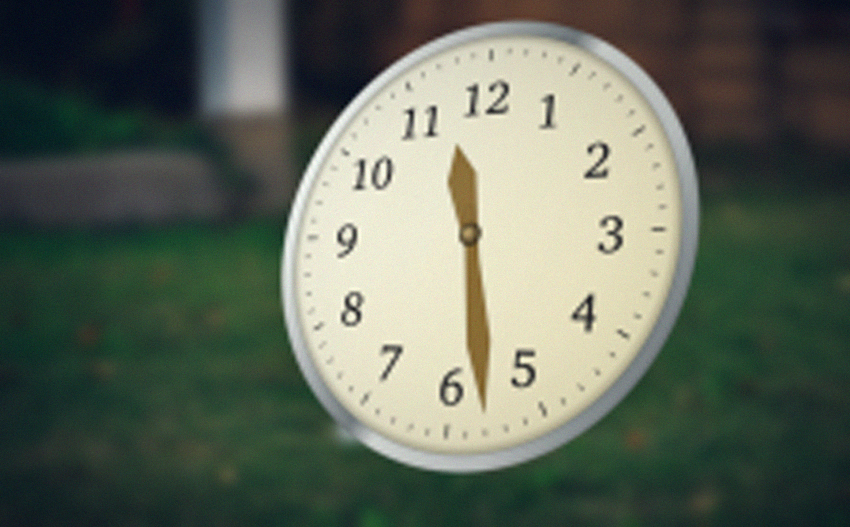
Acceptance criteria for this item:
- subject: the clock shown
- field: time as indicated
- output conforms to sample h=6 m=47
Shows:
h=11 m=28
